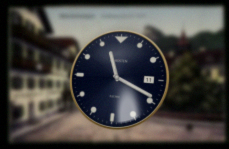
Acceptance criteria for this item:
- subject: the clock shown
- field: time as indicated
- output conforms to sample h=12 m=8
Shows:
h=11 m=19
